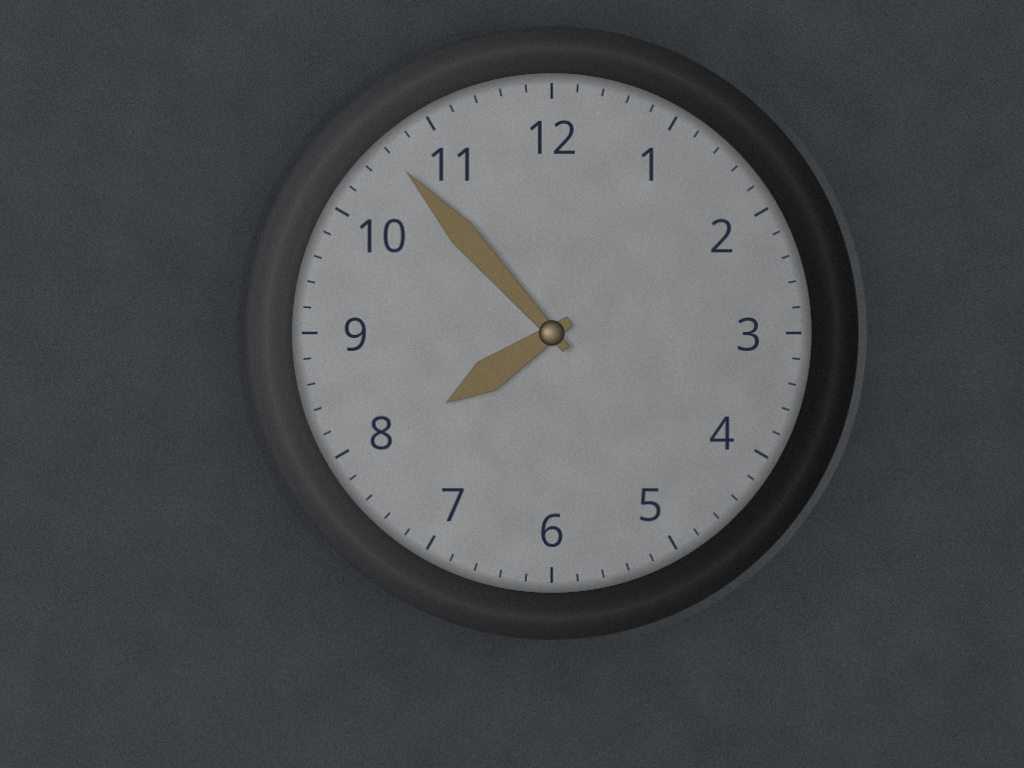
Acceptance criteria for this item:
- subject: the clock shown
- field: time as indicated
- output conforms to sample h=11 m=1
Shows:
h=7 m=53
